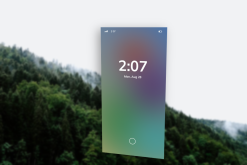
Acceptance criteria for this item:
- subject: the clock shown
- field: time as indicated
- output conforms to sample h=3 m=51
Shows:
h=2 m=7
